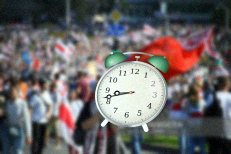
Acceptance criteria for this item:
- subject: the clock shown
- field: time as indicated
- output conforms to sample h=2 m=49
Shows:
h=8 m=42
